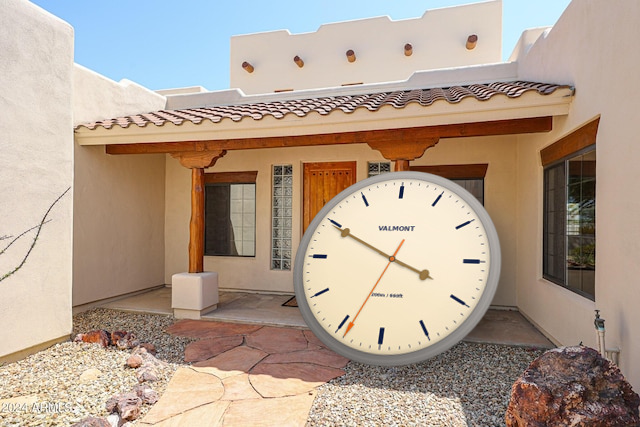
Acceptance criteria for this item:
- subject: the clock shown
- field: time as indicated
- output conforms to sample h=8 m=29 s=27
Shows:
h=3 m=49 s=34
